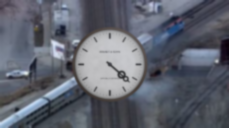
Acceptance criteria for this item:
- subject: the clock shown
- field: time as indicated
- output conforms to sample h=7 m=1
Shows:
h=4 m=22
